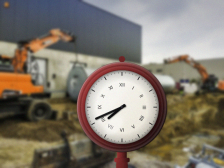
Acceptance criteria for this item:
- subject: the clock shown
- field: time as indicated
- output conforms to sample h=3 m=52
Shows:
h=7 m=41
